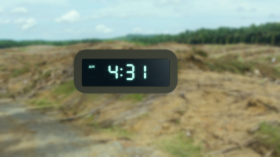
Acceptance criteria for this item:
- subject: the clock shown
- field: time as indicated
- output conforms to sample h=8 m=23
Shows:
h=4 m=31
